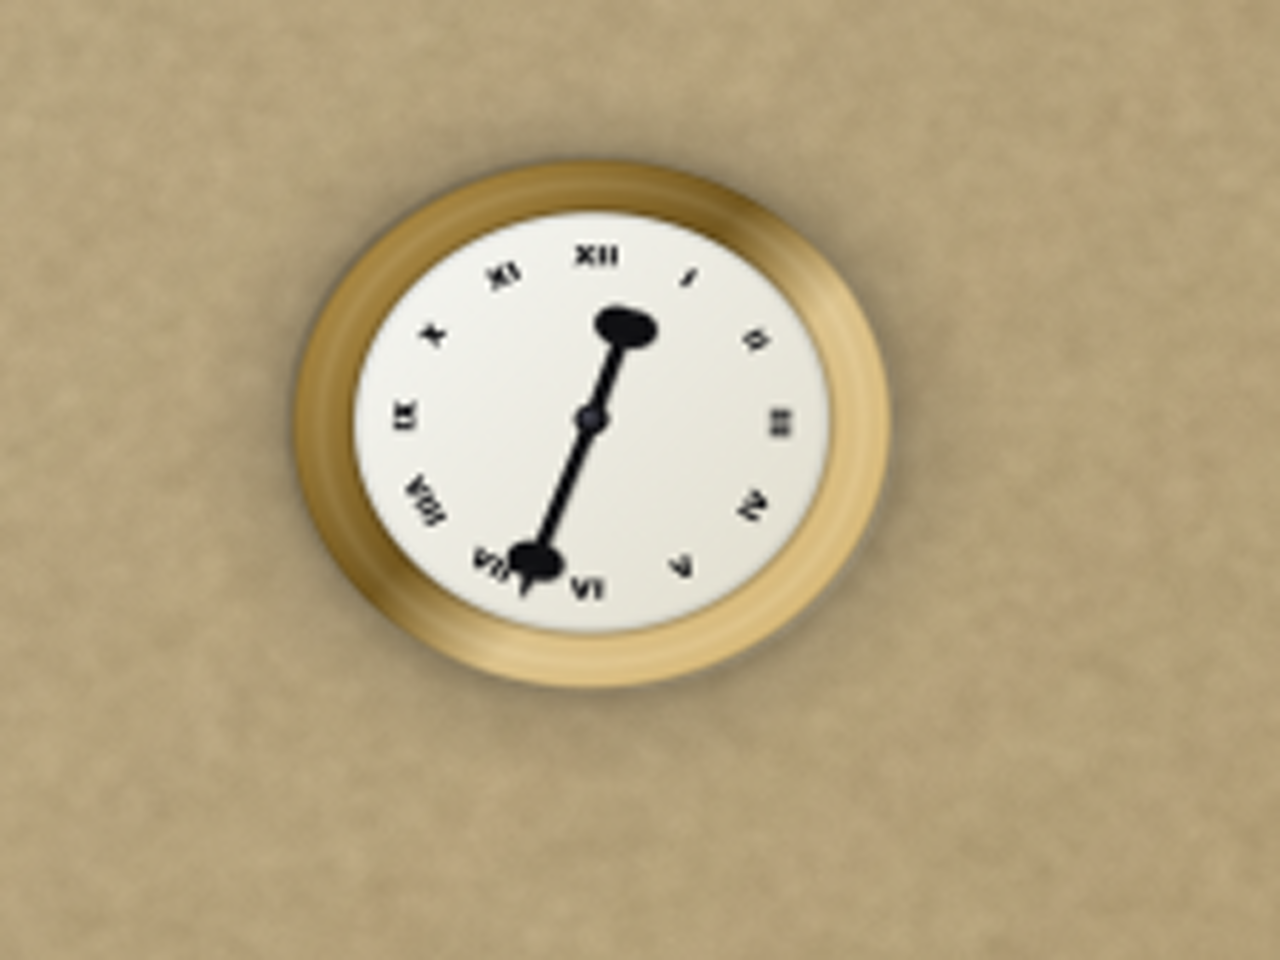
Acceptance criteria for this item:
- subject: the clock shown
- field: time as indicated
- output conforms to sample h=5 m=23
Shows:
h=12 m=33
